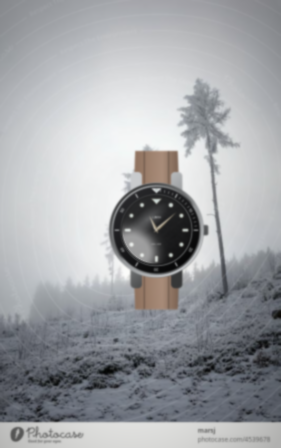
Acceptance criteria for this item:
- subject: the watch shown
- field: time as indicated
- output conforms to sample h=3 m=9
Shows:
h=11 m=8
